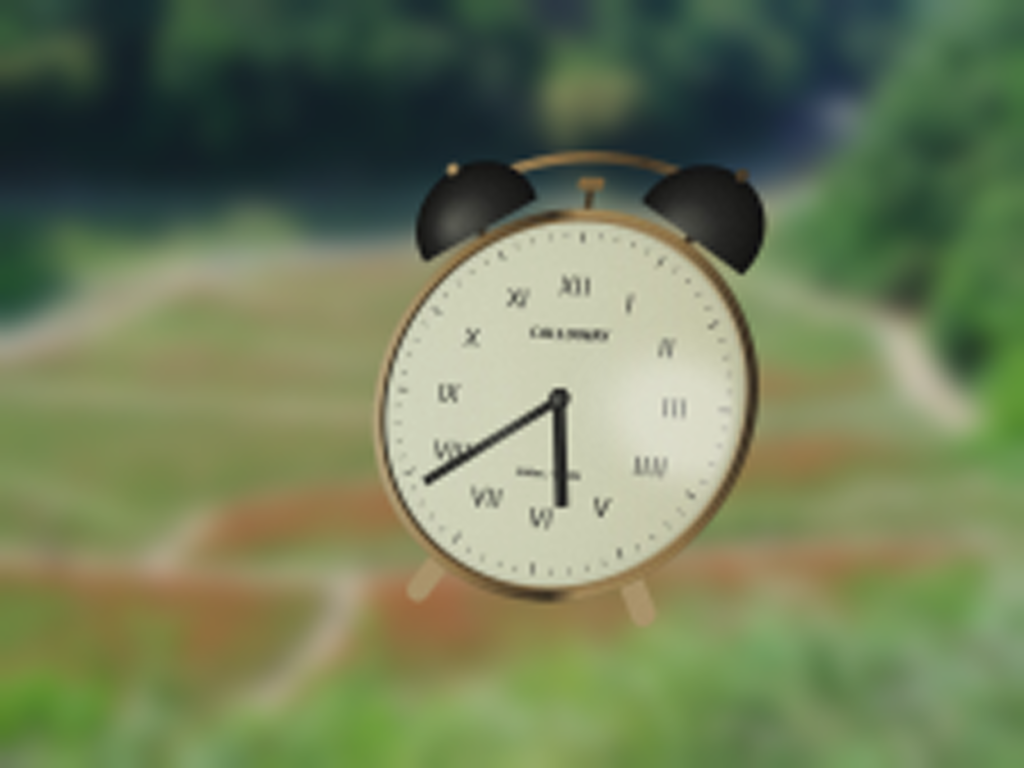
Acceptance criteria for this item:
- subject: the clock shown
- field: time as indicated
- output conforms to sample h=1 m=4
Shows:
h=5 m=39
